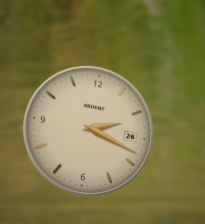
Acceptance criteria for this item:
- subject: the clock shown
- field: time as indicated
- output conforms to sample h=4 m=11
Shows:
h=2 m=18
